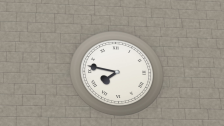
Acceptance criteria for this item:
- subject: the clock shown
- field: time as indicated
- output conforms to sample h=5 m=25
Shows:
h=7 m=47
